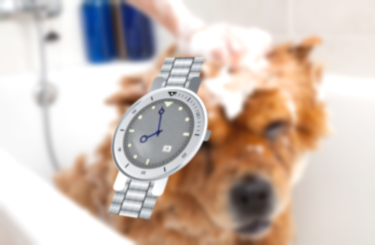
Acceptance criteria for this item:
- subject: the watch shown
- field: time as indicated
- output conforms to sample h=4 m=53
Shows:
h=7 m=58
